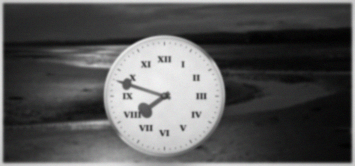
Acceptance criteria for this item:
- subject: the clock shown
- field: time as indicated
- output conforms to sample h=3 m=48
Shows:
h=7 m=48
